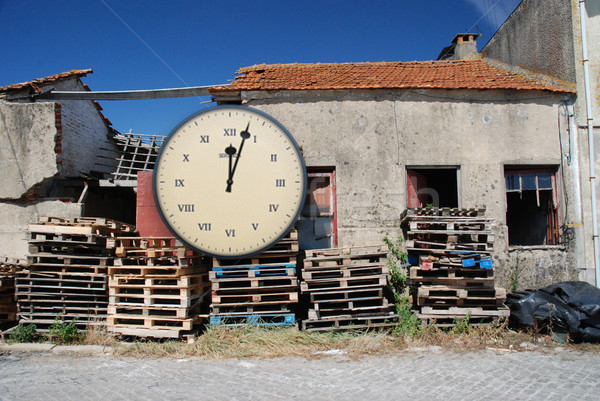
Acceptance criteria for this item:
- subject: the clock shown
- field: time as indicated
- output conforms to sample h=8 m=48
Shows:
h=12 m=3
